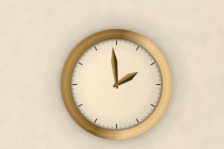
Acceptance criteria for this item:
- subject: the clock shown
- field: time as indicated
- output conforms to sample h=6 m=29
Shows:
h=1 m=59
